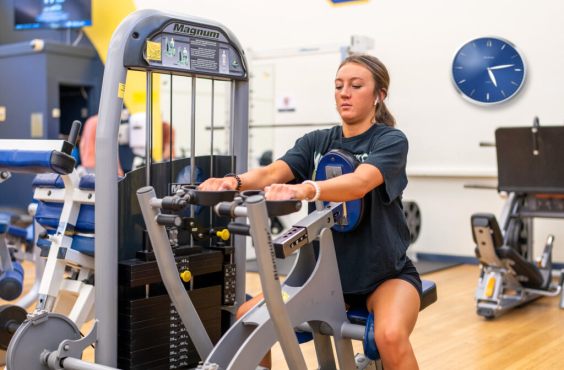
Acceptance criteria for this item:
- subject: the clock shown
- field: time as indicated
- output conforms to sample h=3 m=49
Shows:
h=5 m=13
